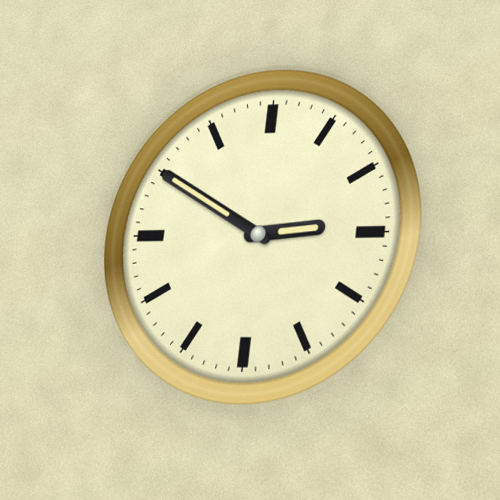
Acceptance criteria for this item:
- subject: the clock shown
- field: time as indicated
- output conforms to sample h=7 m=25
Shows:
h=2 m=50
